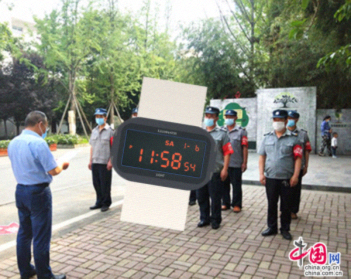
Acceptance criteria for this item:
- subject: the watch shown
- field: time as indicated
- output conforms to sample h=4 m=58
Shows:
h=11 m=58
